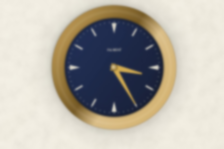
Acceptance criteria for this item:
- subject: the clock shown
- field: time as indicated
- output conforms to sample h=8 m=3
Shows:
h=3 m=25
